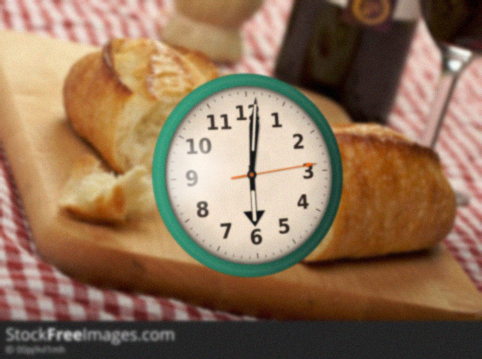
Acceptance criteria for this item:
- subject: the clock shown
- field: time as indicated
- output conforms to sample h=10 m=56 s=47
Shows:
h=6 m=1 s=14
